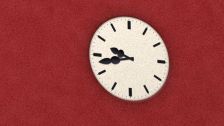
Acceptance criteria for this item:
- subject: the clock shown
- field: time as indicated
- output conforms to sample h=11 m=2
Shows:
h=9 m=43
